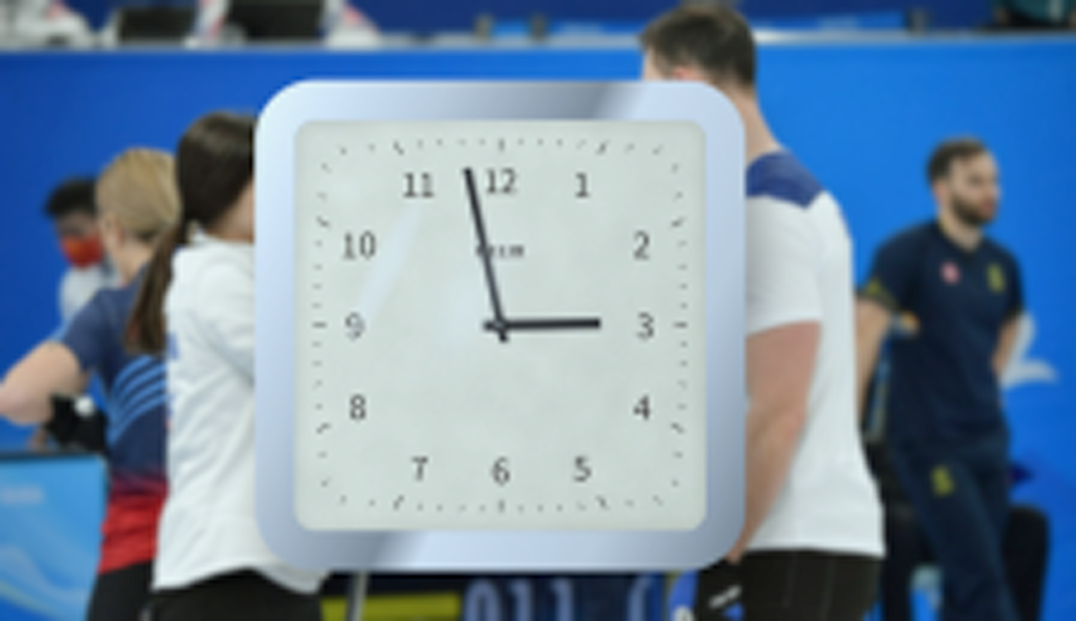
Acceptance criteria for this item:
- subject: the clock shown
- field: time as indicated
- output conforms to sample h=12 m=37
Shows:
h=2 m=58
